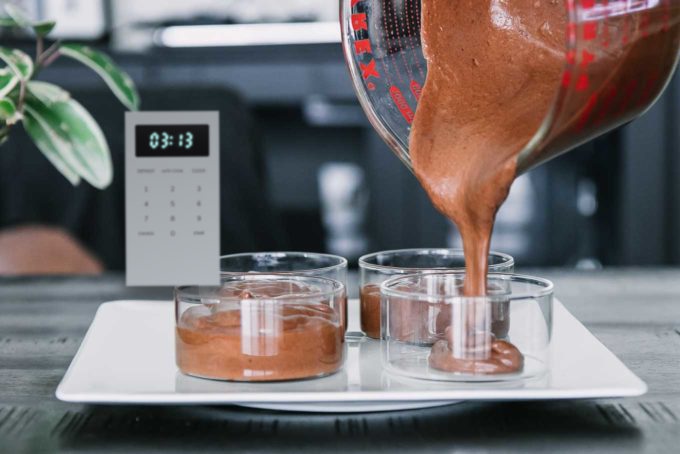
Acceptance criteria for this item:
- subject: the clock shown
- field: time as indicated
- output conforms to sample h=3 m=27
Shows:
h=3 m=13
